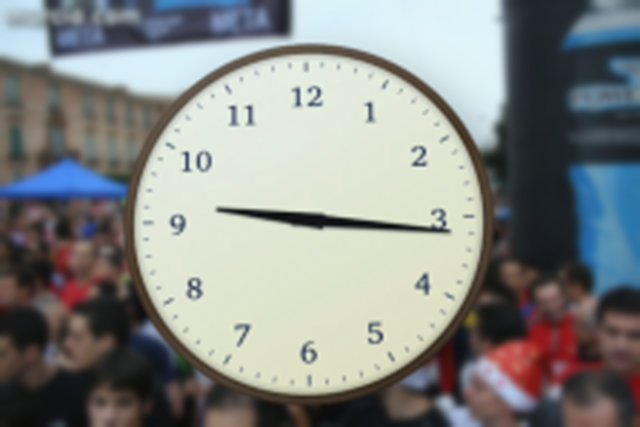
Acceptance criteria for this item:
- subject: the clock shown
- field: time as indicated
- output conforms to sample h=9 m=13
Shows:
h=9 m=16
